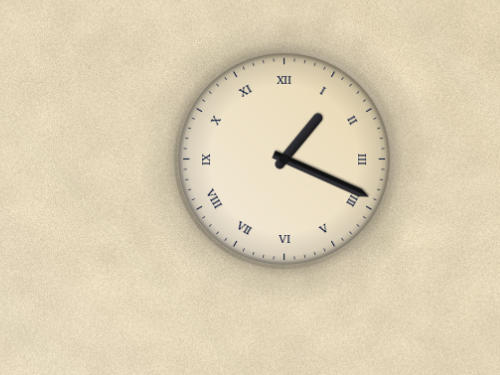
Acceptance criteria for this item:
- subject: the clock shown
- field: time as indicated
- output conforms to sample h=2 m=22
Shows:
h=1 m=19
